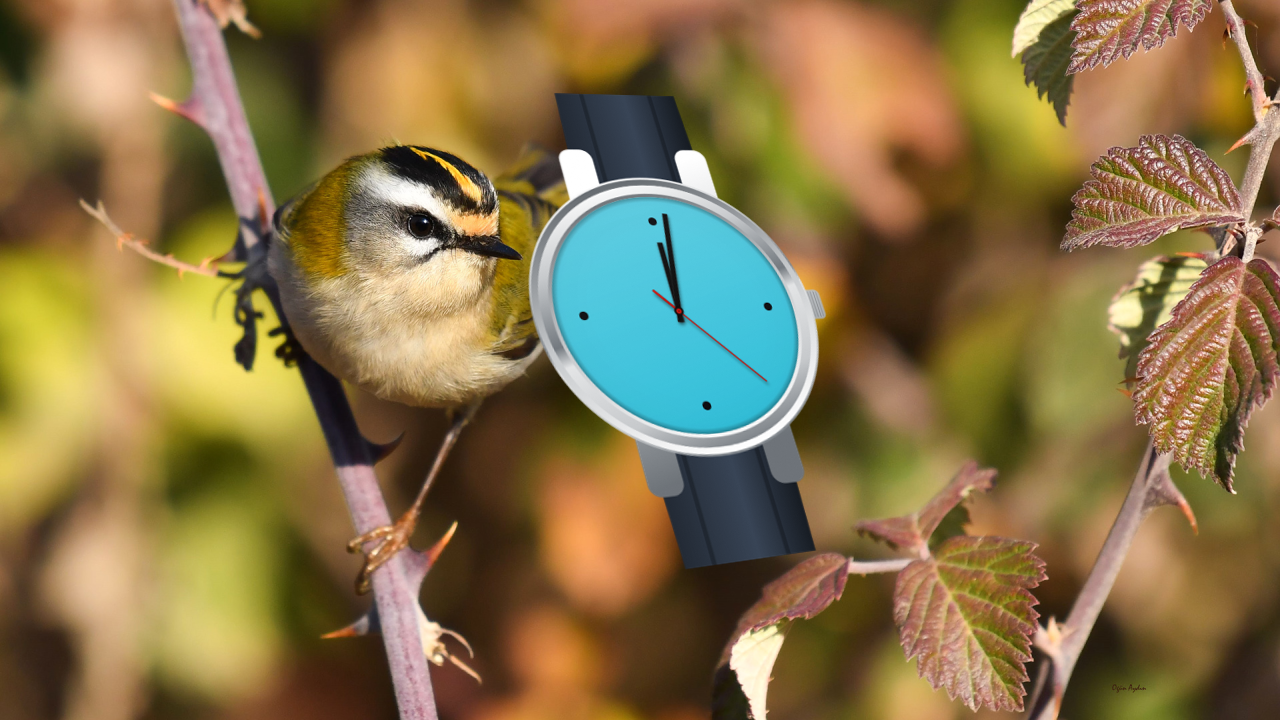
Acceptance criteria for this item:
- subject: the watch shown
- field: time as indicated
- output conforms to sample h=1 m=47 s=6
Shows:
h=12 m=1 s=23
